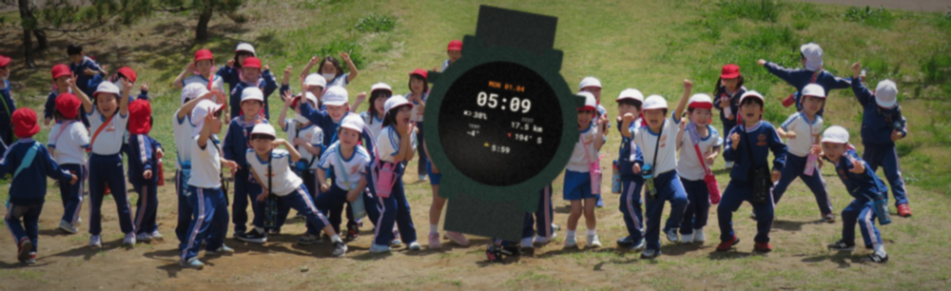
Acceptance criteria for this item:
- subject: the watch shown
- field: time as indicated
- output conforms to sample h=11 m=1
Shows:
h=5 m=9
